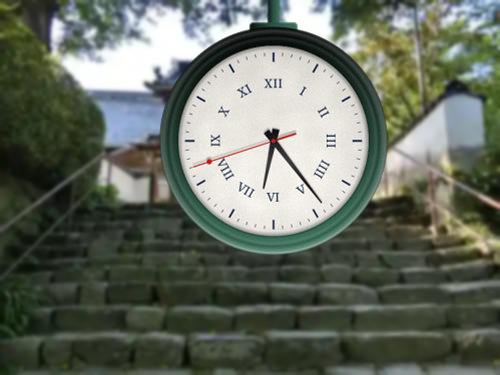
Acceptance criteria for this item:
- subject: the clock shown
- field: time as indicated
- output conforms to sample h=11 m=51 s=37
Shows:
h=6 m=23 s=42
